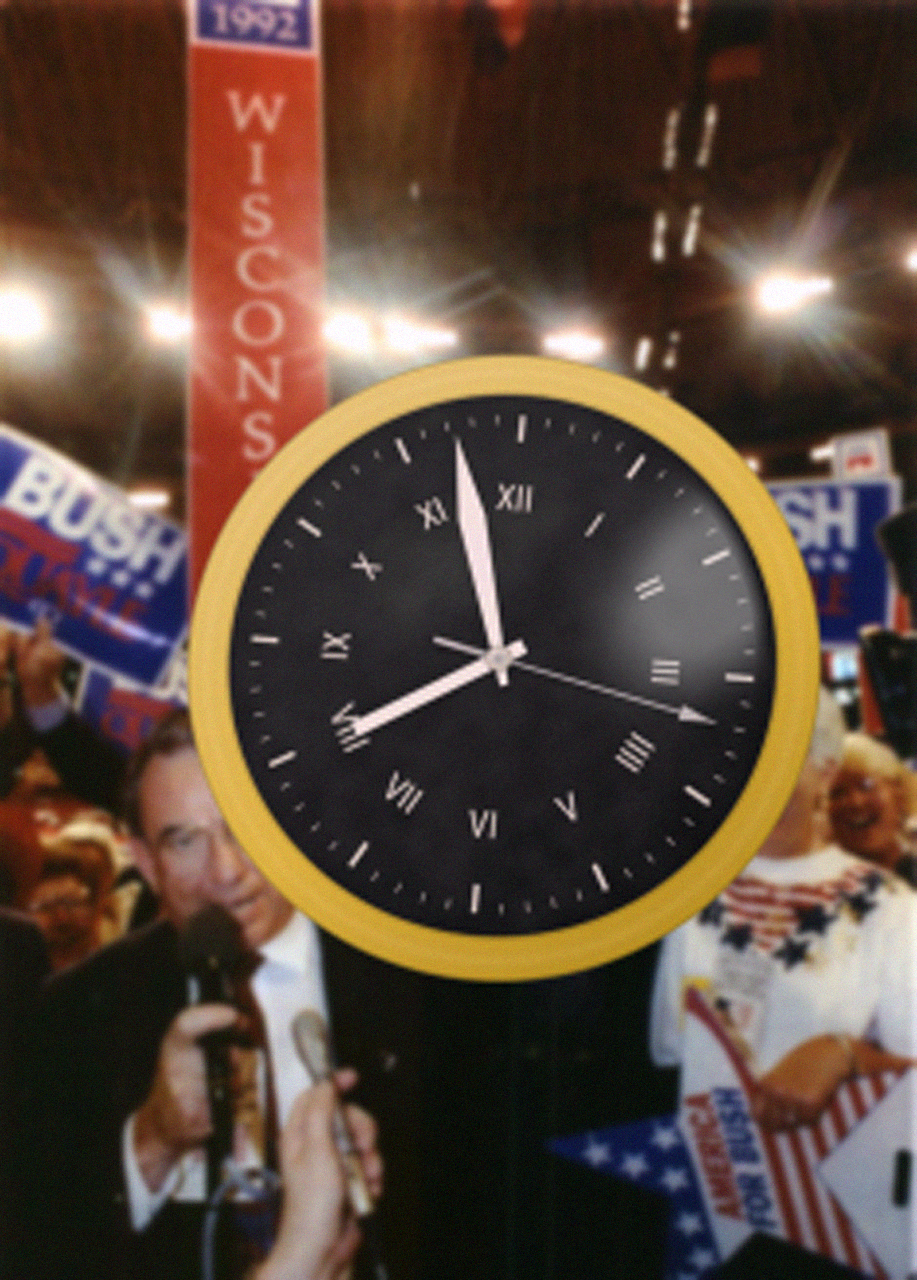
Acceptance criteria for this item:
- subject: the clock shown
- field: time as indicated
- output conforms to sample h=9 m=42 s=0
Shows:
h=7 m=57 s=17
